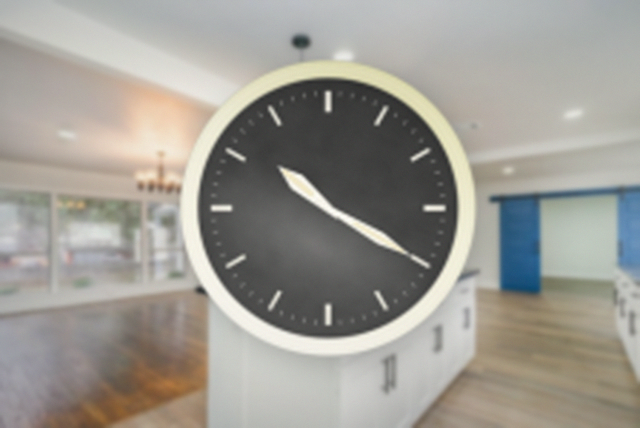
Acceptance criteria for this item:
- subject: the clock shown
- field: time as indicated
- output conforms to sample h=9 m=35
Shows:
h=10 m=20
